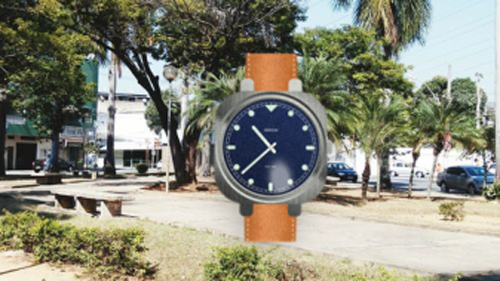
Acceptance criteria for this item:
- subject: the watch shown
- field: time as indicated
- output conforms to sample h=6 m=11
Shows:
h=10 m=38
